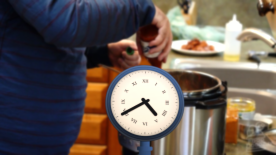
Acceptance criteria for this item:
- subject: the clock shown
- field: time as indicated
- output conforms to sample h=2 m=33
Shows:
h=4 m=40
